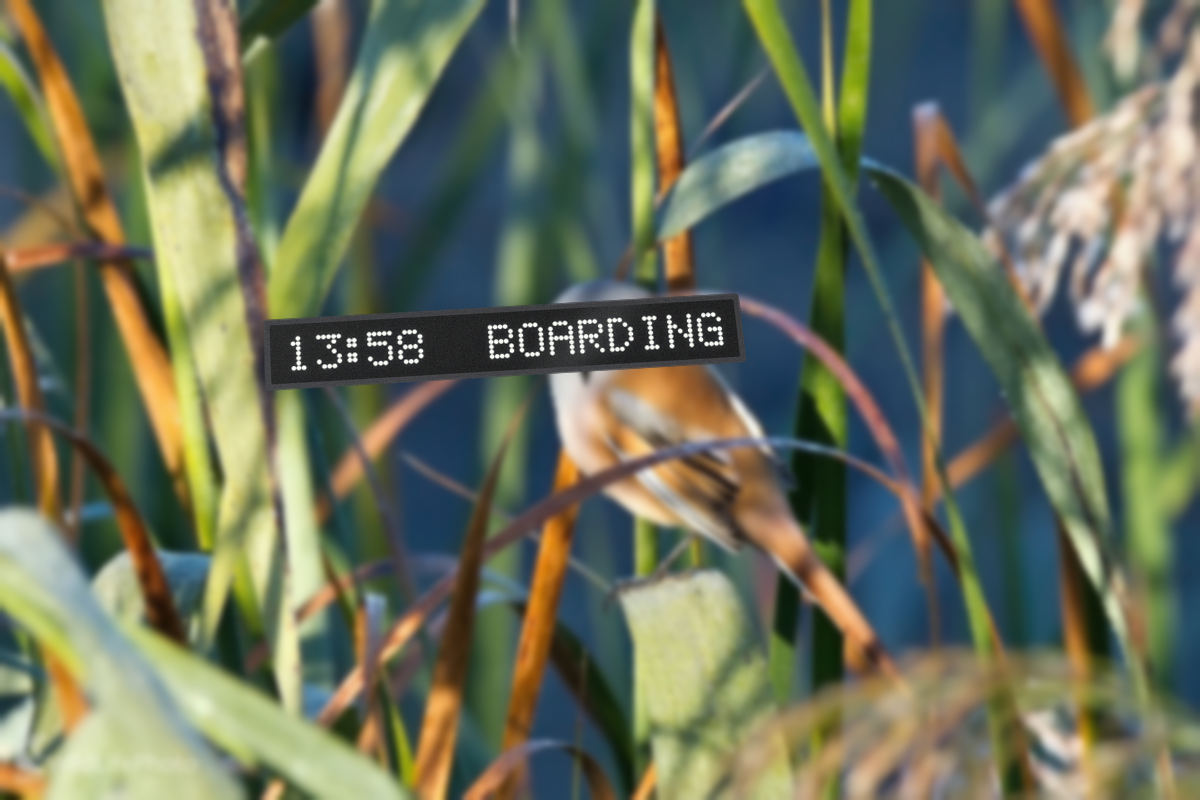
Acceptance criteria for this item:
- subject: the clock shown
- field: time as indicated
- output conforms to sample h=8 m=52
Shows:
h=13 m=58
